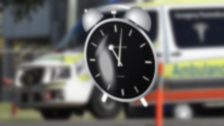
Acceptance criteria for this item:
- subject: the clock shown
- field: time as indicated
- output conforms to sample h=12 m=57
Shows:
h=11 m=2
